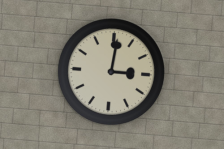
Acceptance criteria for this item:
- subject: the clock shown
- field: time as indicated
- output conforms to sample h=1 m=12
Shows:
h=3 m=1
